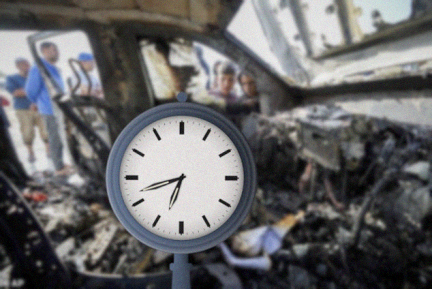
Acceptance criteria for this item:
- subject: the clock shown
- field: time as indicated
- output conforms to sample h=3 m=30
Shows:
h=6 m=42
